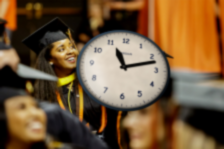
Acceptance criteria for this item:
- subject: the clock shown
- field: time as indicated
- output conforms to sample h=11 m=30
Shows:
h=11 m=12
